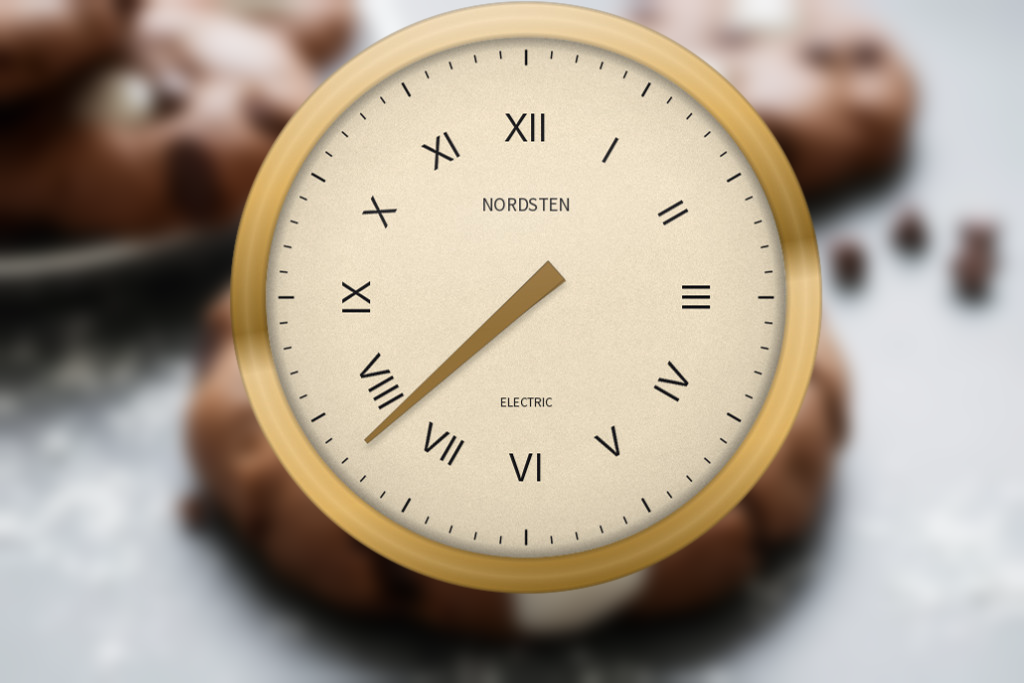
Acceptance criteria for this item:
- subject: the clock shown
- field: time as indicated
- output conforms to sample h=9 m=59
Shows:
h=7 m=38
